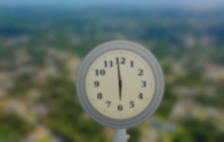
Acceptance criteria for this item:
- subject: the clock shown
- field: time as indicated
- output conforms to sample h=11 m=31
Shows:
h=5 m=59
